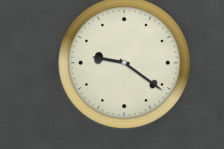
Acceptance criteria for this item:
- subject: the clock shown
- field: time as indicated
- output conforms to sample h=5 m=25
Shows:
h=9 m=21
